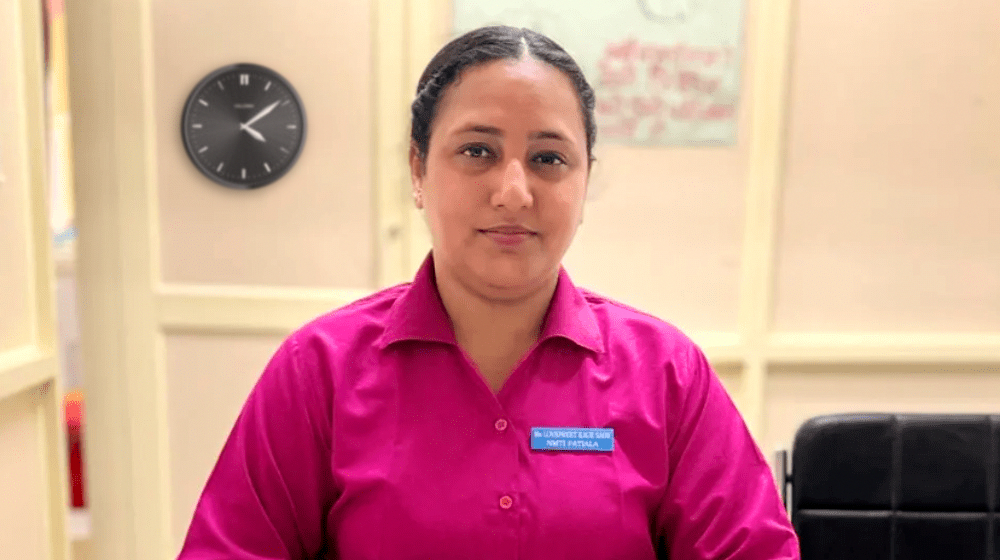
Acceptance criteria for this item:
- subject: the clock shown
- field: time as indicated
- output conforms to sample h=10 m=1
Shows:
h=4 m=9
